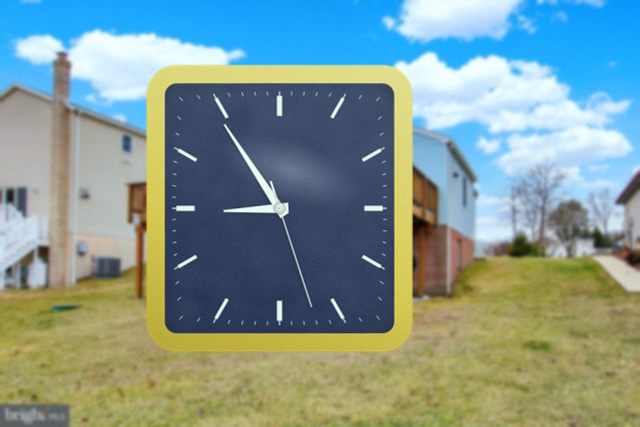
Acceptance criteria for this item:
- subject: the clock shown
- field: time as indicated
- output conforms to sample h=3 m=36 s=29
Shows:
h=8 m=54 s=27
